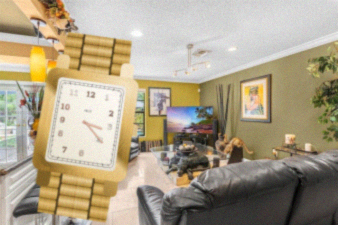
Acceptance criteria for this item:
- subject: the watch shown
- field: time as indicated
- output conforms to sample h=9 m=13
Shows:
h=3 m=22
